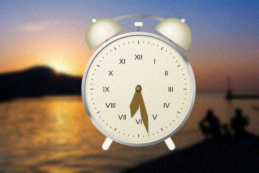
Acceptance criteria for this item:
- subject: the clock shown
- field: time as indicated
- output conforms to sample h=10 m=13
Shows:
h=6 m=28
